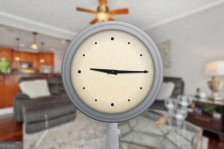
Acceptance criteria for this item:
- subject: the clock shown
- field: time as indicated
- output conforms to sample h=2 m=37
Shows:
h=9 m=15
